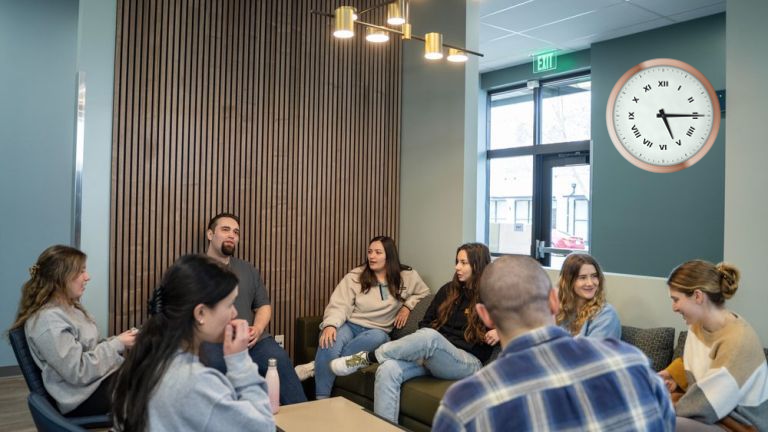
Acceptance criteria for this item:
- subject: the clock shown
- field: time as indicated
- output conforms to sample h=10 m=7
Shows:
h=5 m=15
